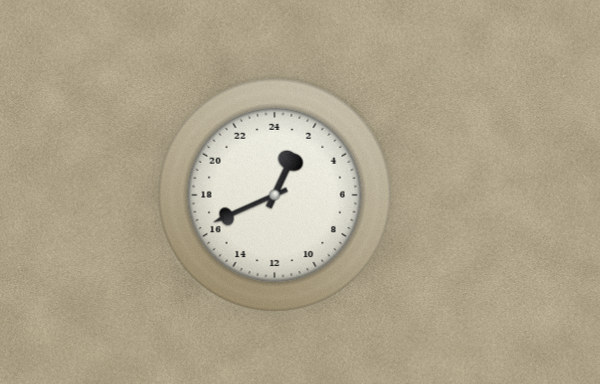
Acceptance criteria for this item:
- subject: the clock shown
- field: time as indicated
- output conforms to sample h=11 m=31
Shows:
h=1 m=41
